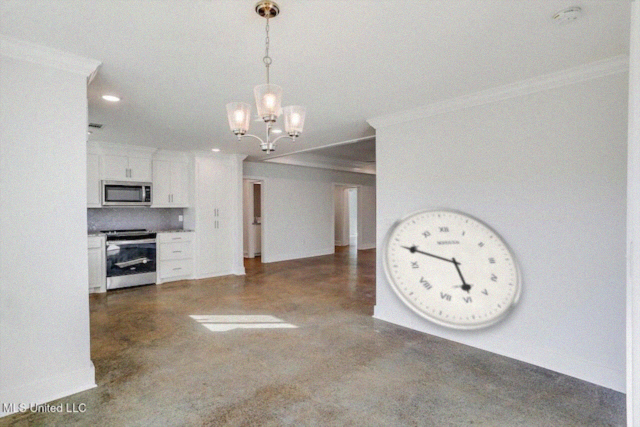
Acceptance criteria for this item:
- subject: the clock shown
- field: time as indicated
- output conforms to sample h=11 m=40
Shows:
h=5 m=49
